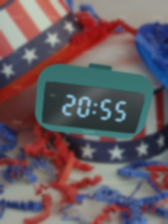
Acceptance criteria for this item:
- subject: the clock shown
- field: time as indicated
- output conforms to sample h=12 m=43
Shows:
h=20 m=55
